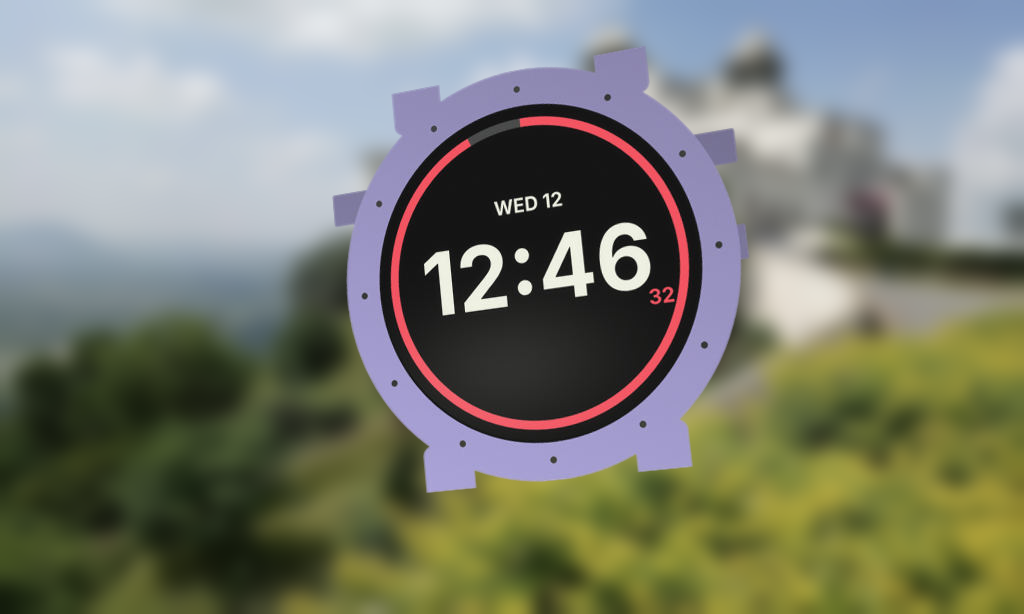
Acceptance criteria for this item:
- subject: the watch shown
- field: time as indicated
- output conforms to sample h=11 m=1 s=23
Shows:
h=12 m=46 s=32
